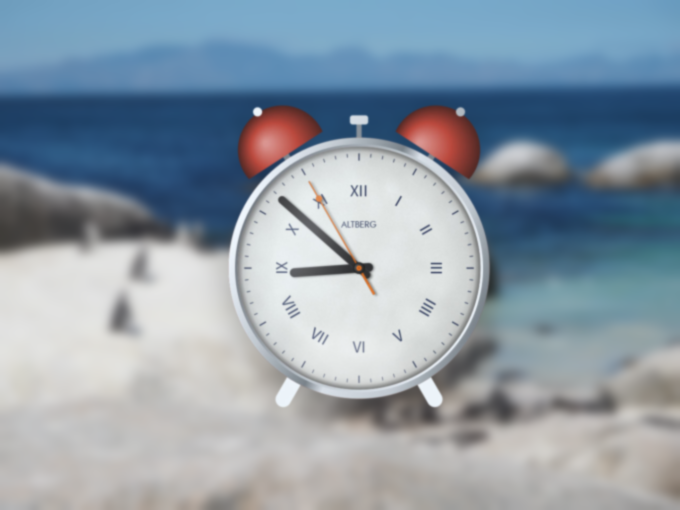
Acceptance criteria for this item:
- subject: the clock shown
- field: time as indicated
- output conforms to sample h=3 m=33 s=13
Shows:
h=8 m=51 s=55
